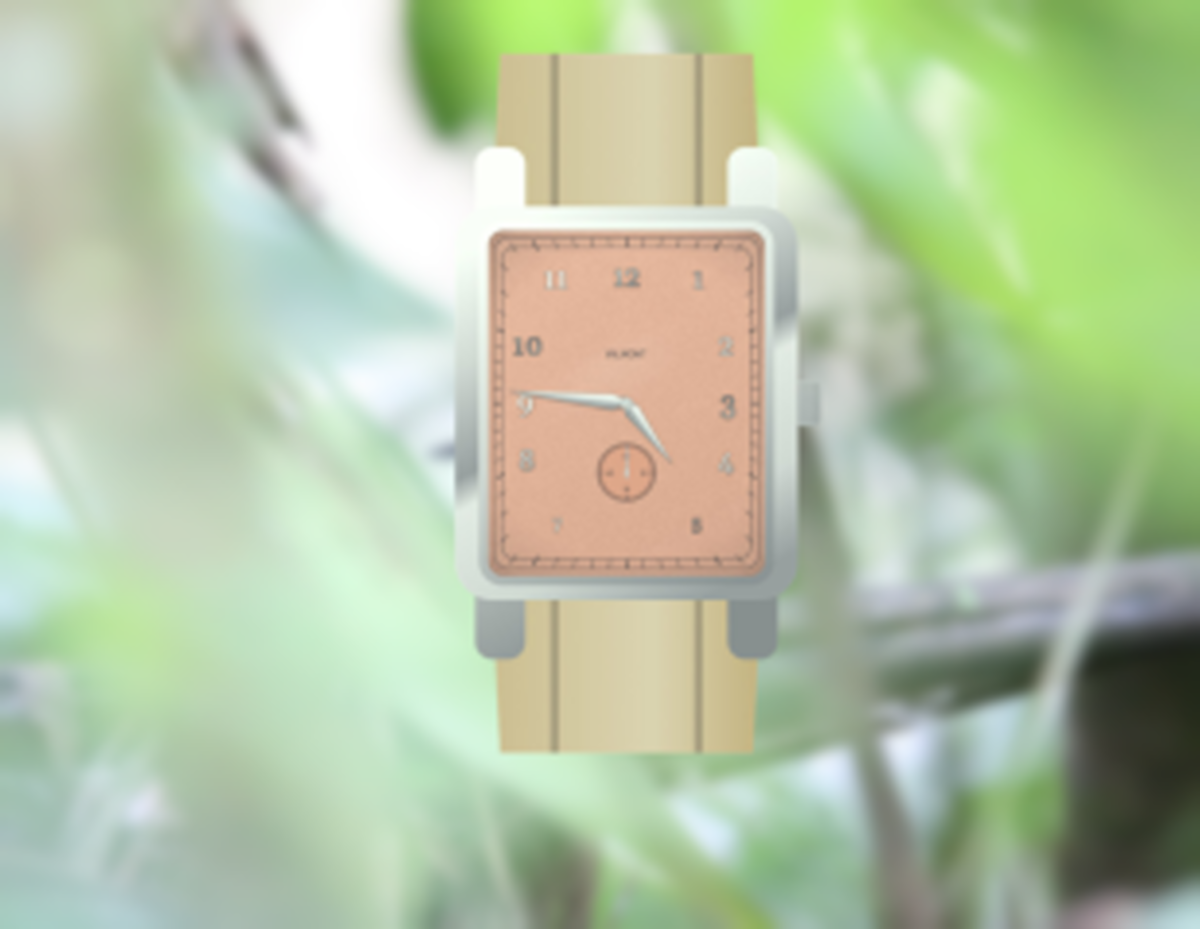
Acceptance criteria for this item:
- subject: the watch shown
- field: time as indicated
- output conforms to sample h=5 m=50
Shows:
h=4 m=46
